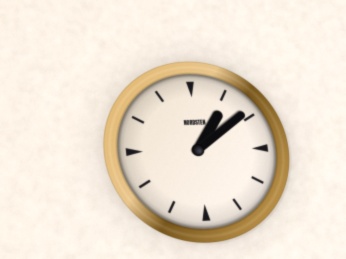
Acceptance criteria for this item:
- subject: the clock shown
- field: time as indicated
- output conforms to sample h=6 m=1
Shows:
h=1 m=9
